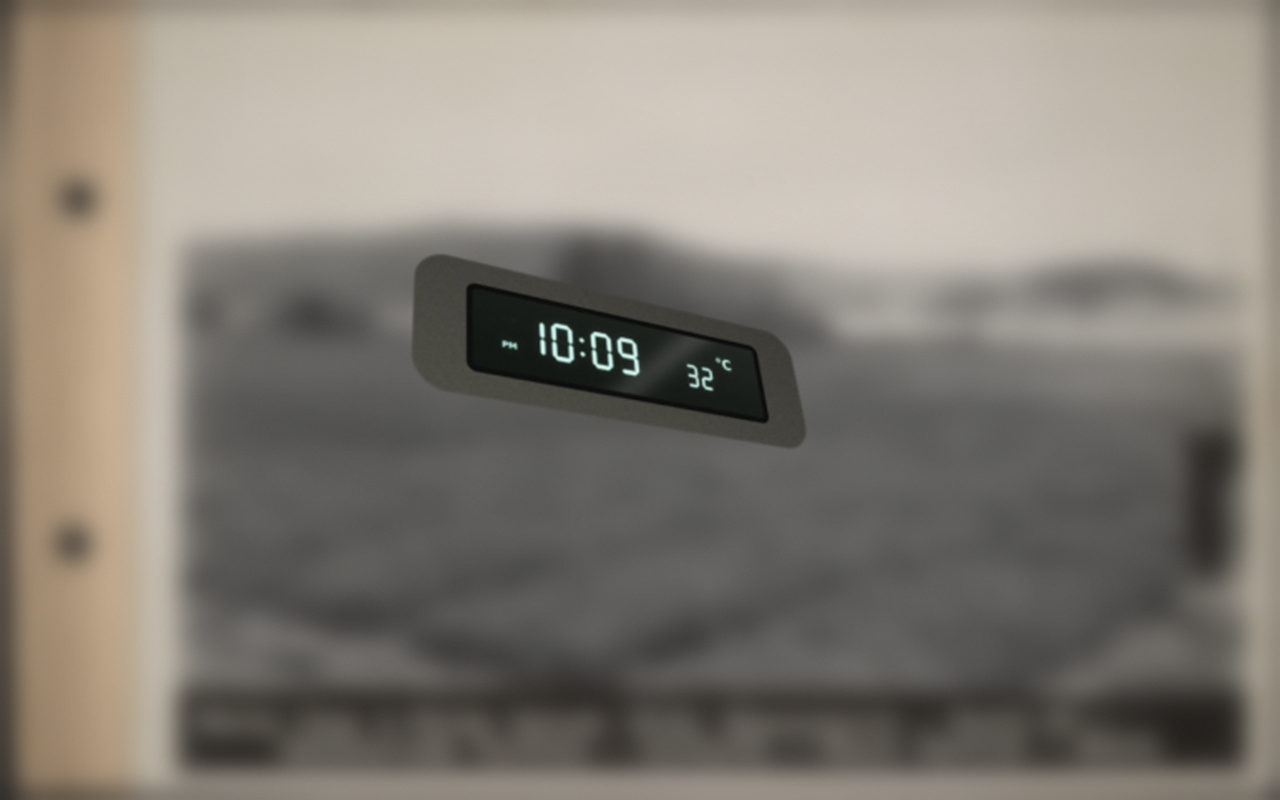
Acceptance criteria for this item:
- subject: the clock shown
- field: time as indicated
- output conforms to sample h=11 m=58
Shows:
h=10 m=9
